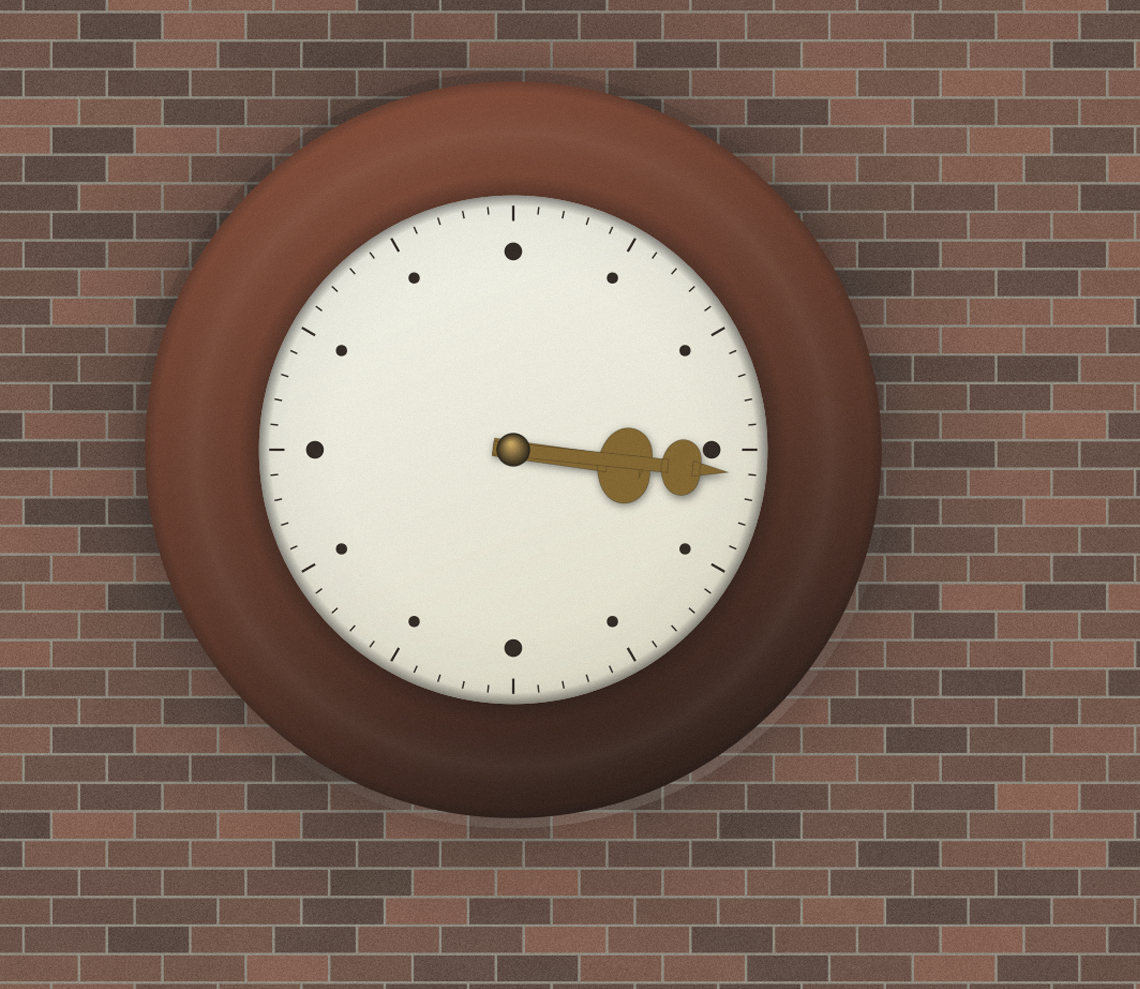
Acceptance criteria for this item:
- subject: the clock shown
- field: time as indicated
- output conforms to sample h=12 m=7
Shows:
h=3 m=16
